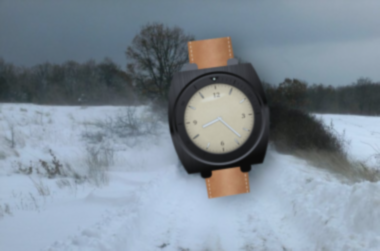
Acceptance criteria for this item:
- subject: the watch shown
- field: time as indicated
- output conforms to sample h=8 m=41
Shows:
h=8 m=23
